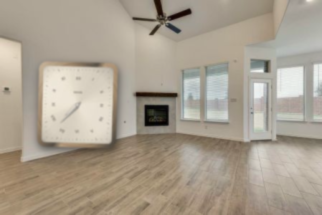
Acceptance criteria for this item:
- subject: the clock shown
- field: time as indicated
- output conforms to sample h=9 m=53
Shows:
h=7 m=37
